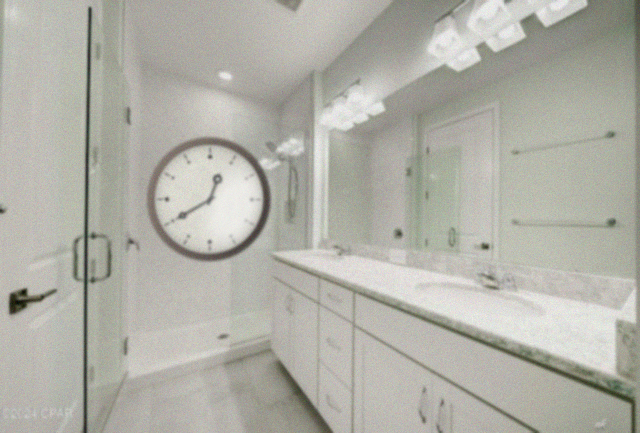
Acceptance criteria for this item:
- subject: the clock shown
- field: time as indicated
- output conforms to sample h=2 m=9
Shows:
h=12 m=40
